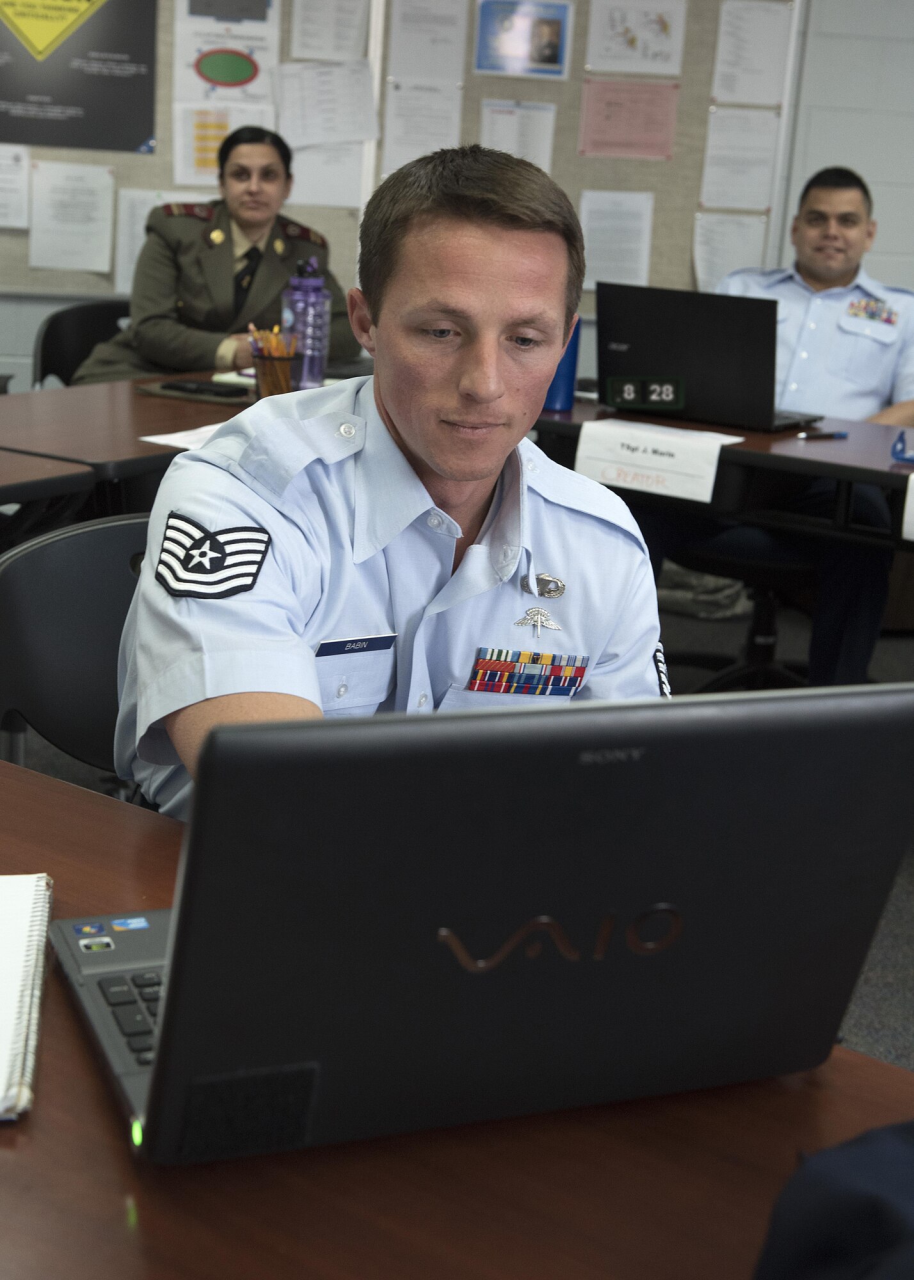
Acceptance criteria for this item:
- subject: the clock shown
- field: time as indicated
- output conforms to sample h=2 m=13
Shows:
h=8 m=28
